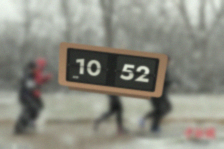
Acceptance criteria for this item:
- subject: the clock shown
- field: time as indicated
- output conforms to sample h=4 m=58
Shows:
h=10 m=52
